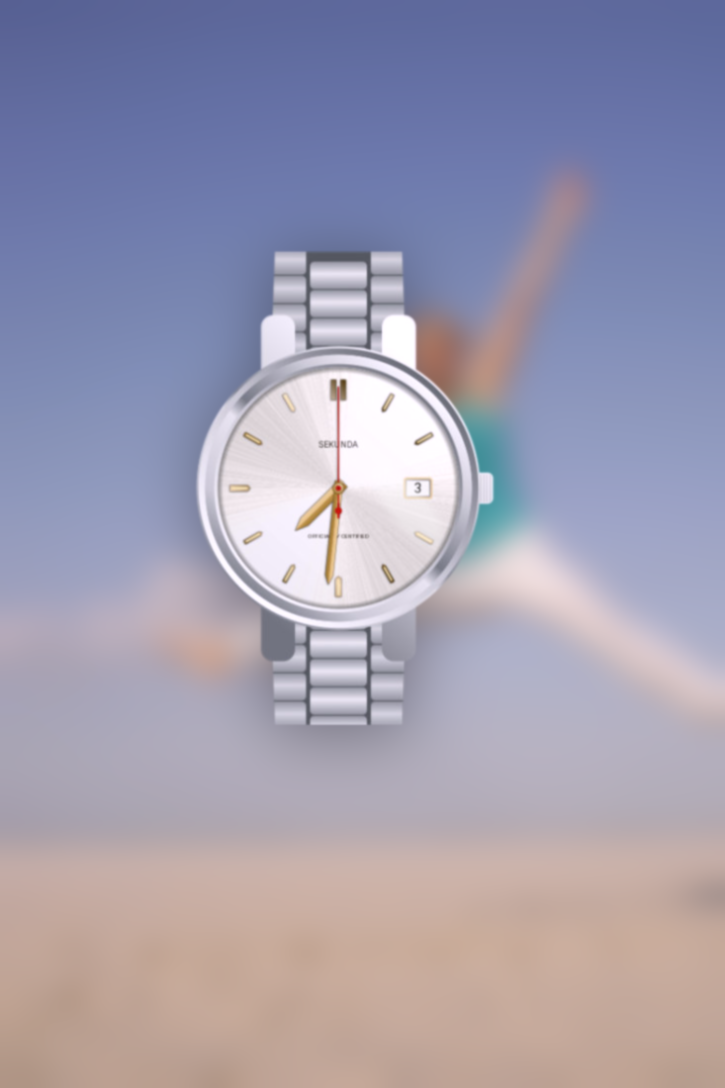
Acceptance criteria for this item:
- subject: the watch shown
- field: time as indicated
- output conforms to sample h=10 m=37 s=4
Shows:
h=7 m=31 s=0
